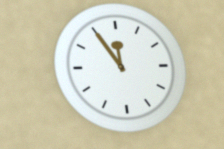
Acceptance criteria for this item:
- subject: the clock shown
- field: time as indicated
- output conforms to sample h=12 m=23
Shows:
h=11 m=55
